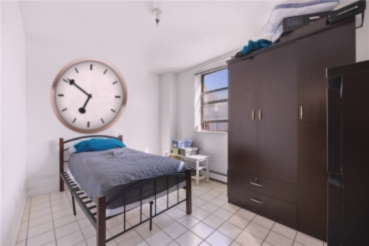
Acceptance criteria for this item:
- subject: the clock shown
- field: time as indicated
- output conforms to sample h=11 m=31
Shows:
h=6 m=51
